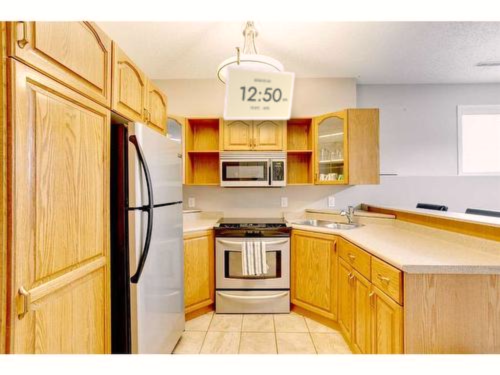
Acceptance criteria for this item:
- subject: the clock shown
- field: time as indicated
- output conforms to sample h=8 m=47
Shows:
h=12 m=50
